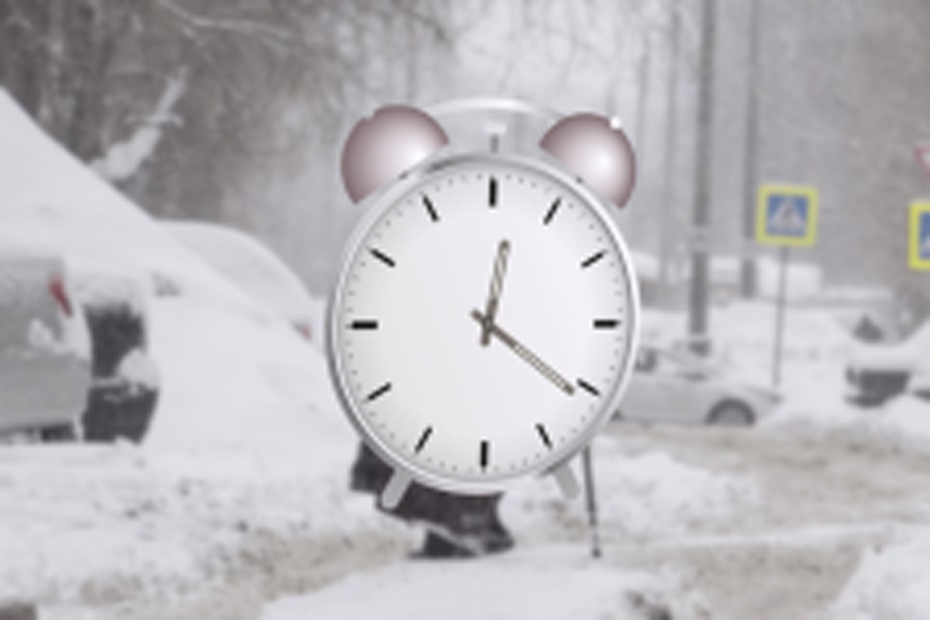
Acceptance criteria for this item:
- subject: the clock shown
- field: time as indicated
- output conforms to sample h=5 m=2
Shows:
h=12 m=21
